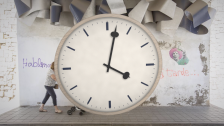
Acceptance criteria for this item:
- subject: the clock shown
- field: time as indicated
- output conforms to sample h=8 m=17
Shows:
h=4 m=2
